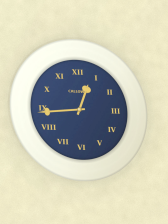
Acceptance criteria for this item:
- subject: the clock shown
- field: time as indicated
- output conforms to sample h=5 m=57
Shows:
h=12 m=44
